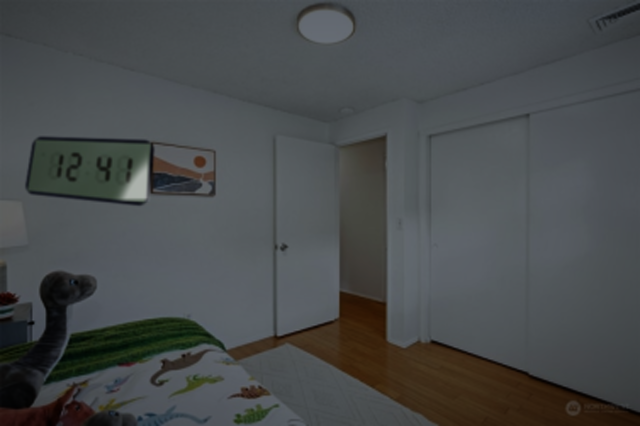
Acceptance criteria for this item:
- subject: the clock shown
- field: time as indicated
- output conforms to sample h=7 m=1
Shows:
h=12 m=41
